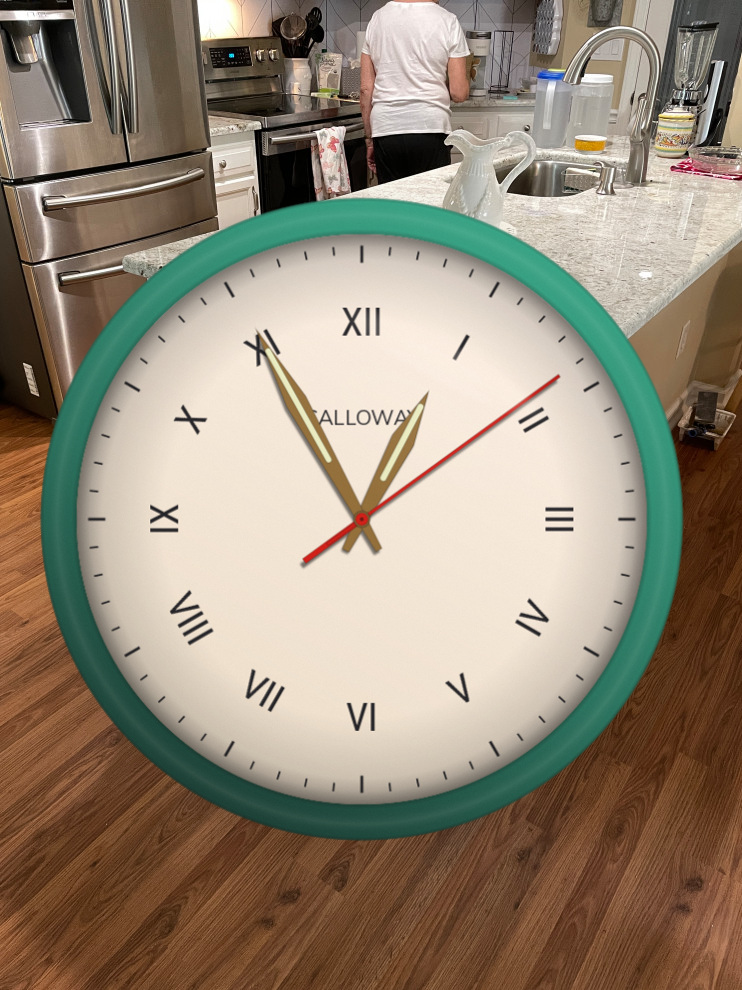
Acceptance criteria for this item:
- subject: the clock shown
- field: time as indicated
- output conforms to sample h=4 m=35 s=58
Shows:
h=12 m=55 s=9
